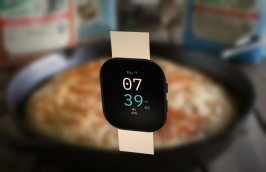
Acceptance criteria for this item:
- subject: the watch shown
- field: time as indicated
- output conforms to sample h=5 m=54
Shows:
h=7 m=39
